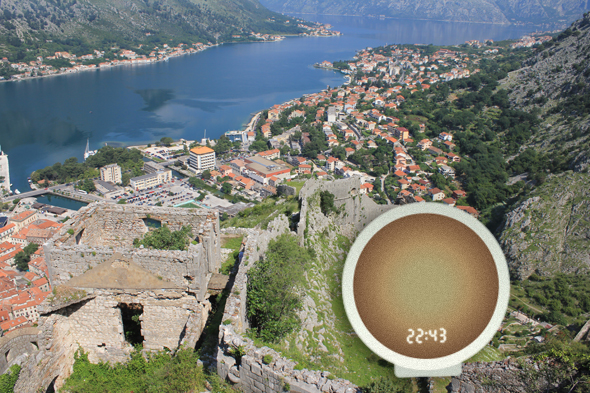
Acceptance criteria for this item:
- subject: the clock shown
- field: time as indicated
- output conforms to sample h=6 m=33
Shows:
h=22 m=43
